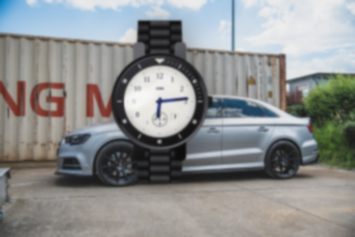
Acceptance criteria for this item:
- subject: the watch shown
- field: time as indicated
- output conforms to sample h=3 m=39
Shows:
h=6 m=14
